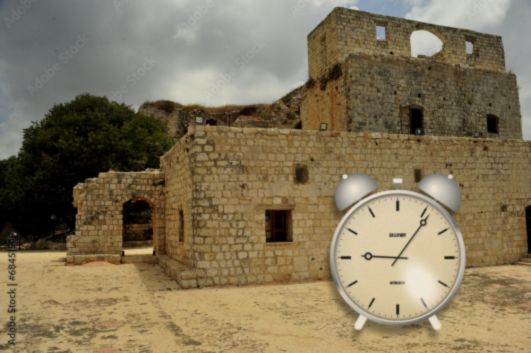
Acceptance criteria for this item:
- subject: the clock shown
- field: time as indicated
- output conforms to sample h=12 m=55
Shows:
h=9 m=6
